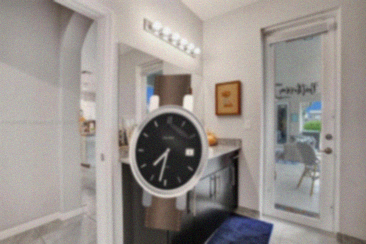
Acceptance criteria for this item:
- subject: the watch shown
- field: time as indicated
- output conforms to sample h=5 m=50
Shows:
h=7 m=32
